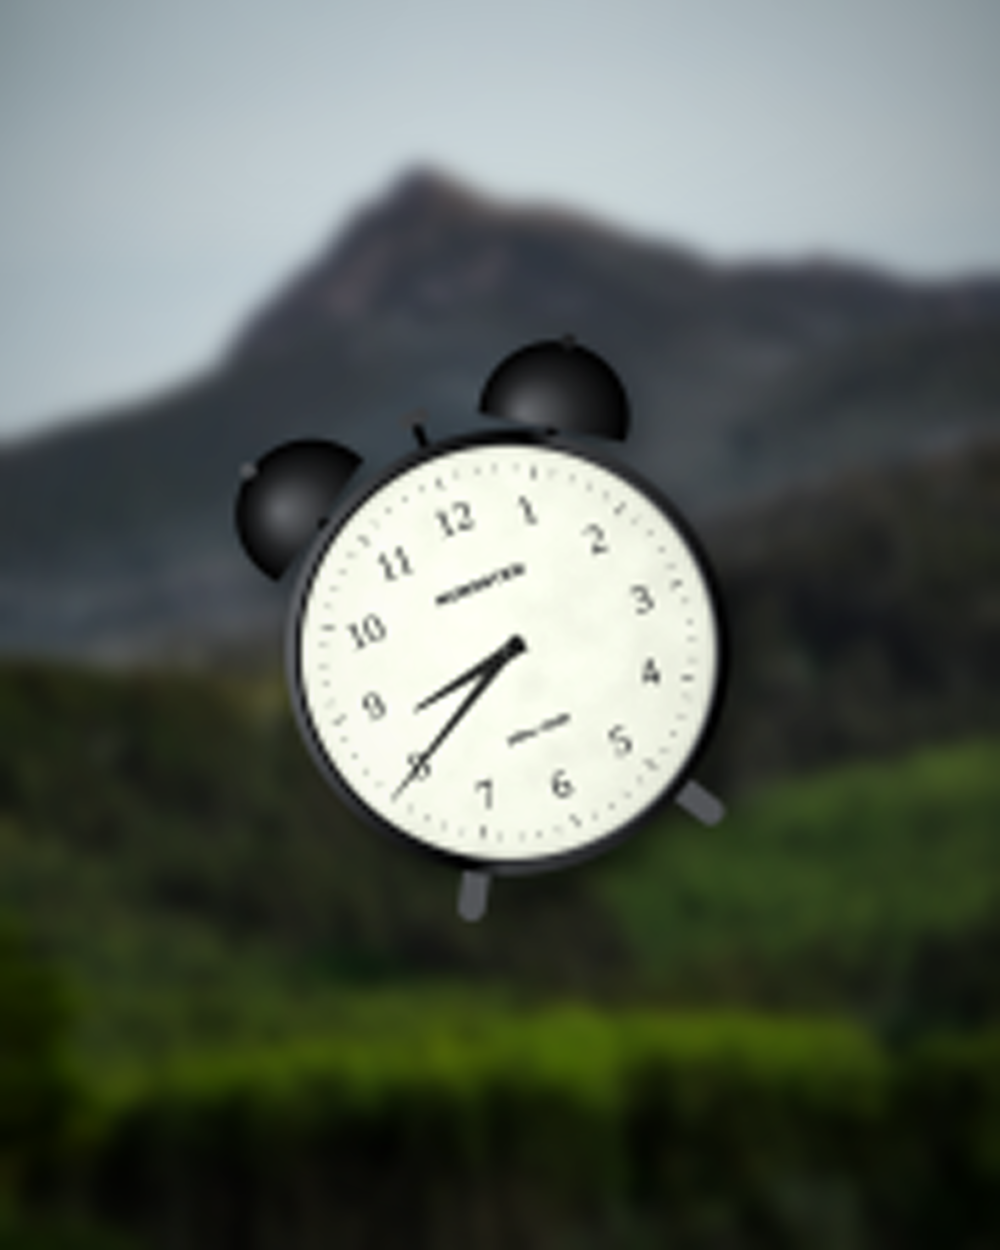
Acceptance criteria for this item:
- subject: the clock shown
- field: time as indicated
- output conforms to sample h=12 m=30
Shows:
h=8 m=40
